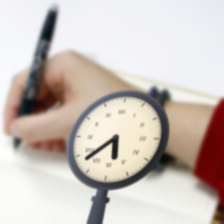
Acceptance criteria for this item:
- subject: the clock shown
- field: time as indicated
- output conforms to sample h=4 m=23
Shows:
h=5 m=38
